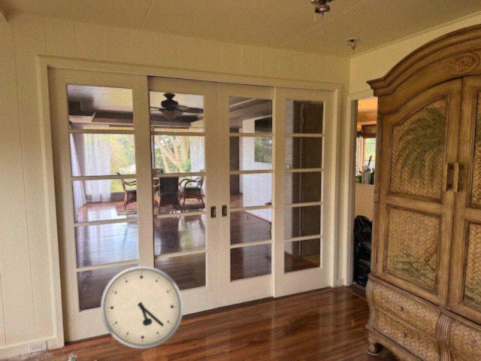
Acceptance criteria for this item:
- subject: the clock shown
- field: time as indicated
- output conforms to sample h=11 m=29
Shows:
h=5 m=22
